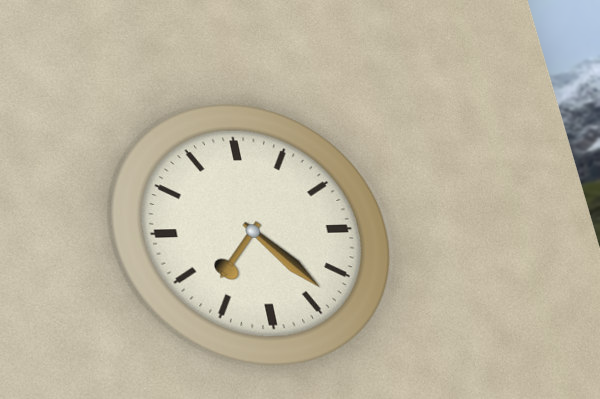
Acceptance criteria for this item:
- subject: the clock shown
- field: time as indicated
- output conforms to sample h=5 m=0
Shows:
h=7 m=23
